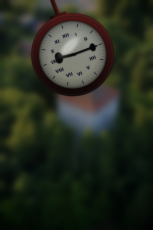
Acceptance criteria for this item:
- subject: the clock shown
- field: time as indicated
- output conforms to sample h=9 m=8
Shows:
h=9 m=15
